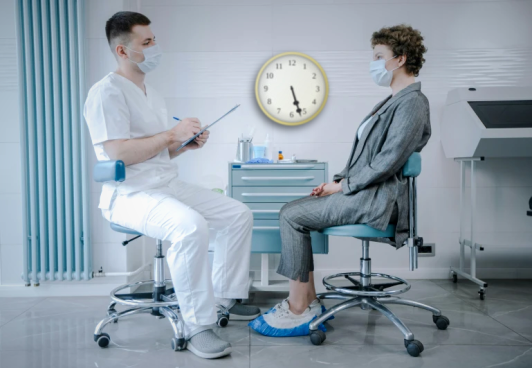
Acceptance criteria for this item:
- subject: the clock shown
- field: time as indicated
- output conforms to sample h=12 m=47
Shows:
h=5 m=27
